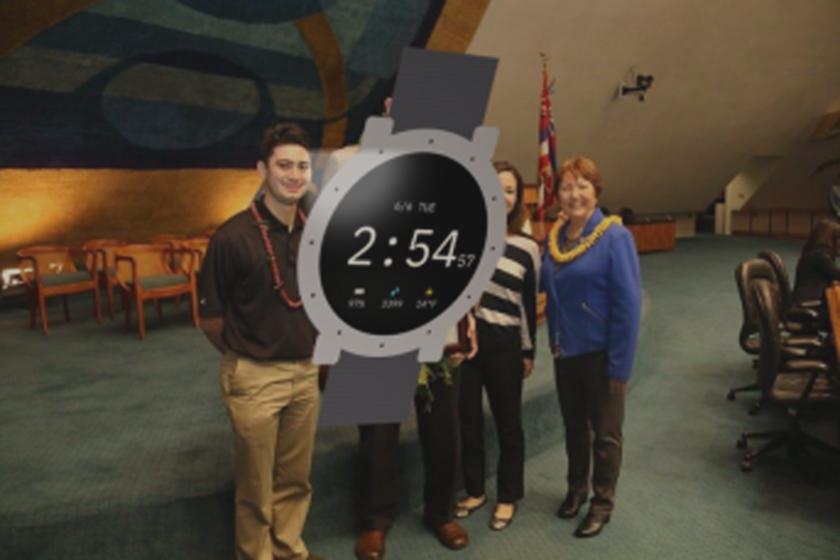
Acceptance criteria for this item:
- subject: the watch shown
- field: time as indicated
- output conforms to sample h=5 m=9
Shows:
h=2 m=54
